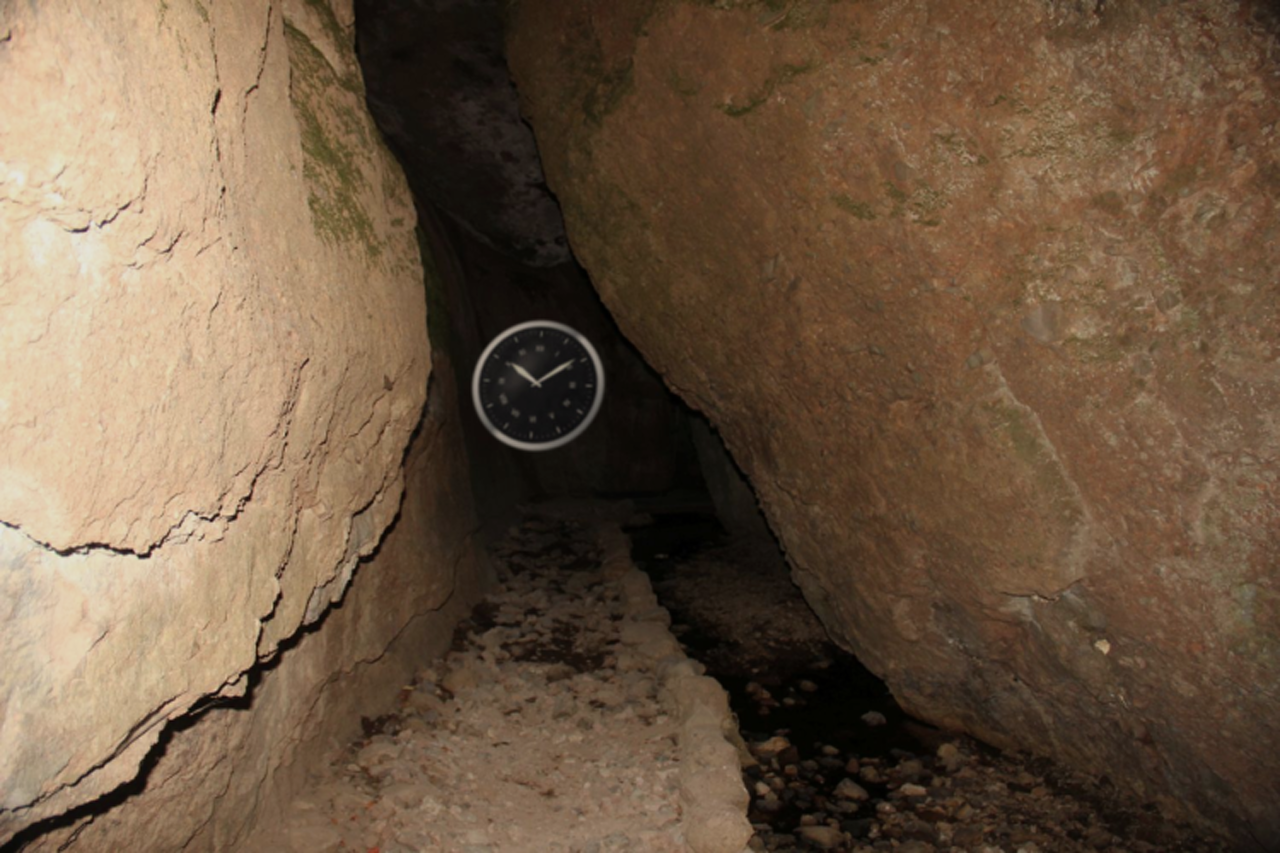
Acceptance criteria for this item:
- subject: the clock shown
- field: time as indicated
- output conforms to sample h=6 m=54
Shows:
h=10 m=9
